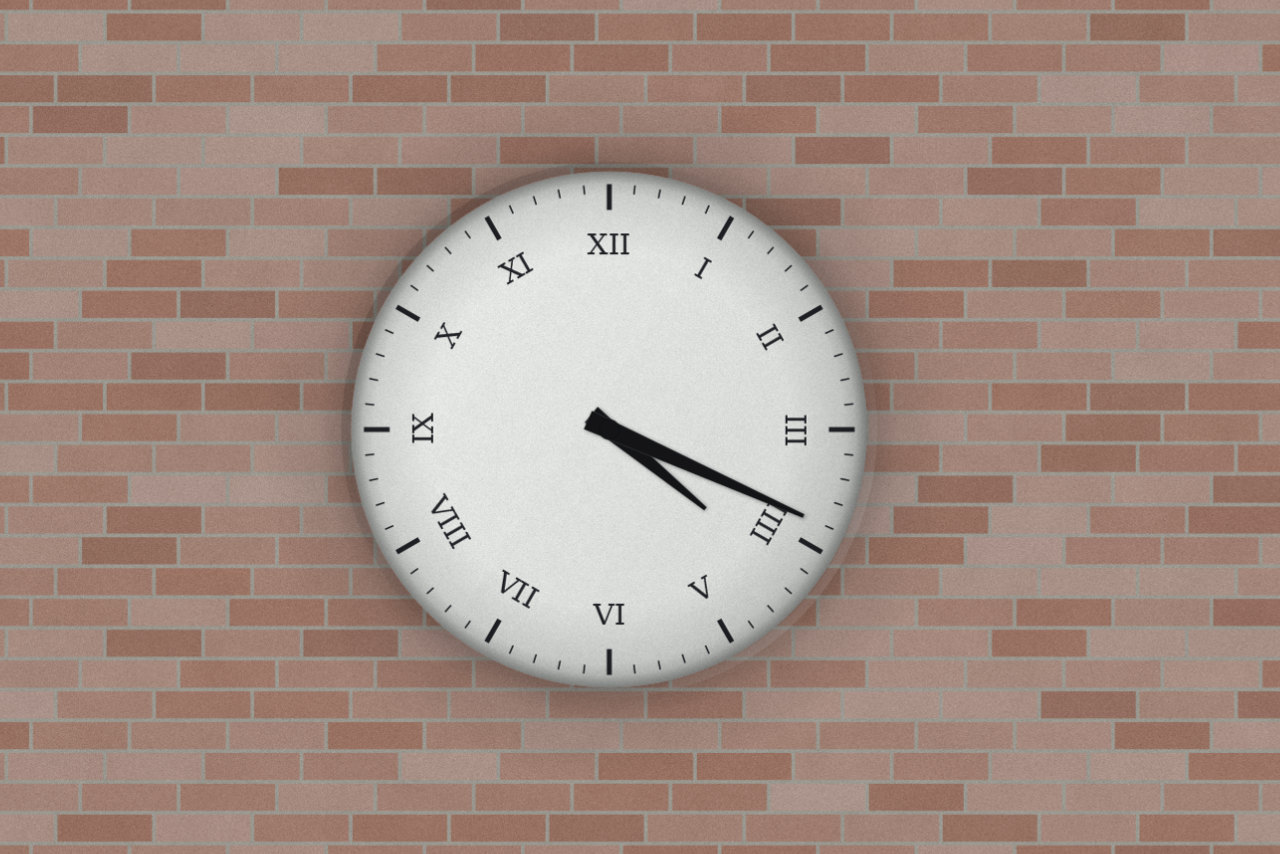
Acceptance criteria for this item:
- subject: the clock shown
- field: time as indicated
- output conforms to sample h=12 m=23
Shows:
h=4 m=19
